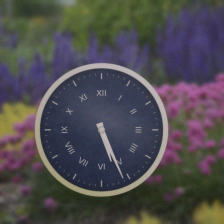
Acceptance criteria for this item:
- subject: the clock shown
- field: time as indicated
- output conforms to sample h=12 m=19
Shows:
h=5 m=26
